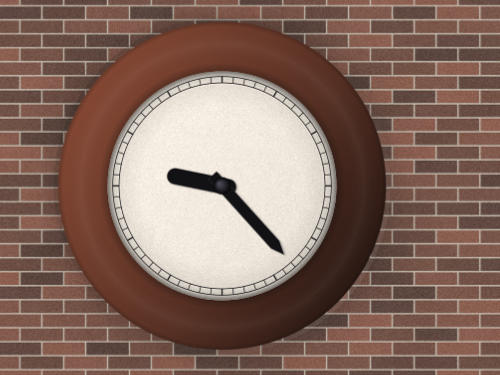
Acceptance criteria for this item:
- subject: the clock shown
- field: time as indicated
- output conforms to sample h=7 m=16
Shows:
h=9 m=23
